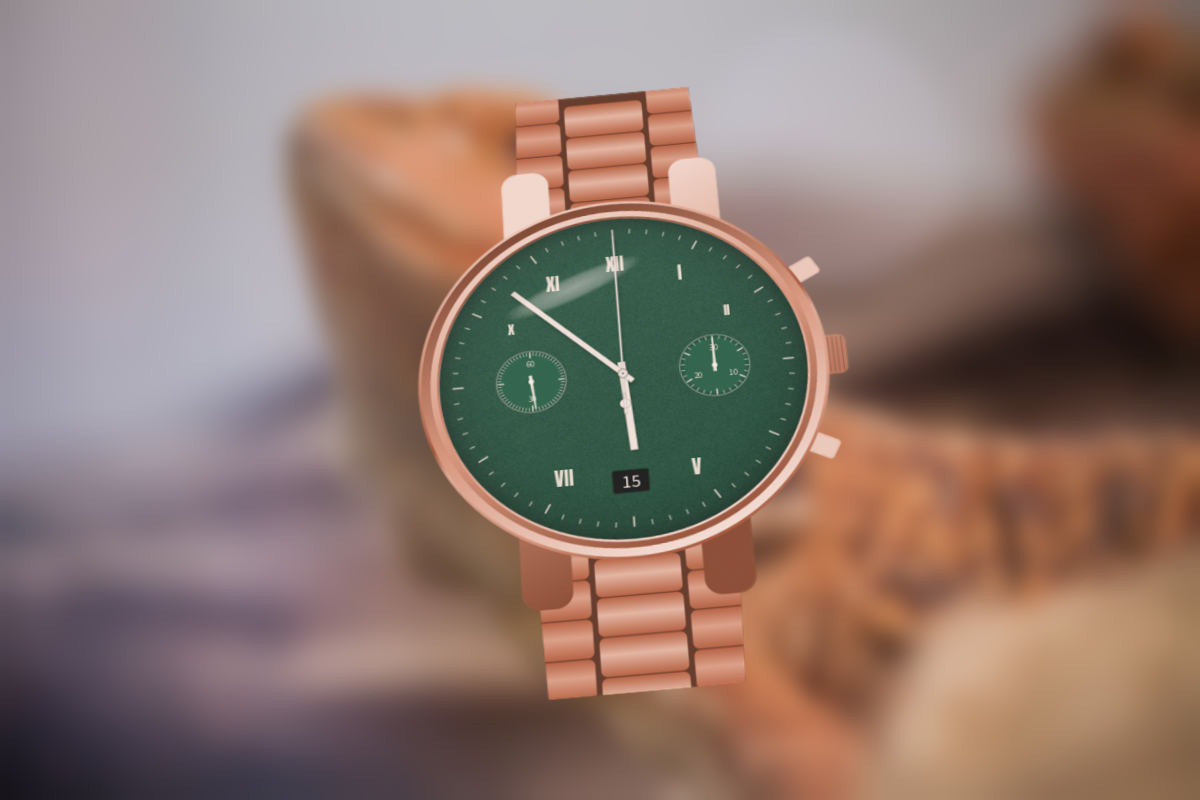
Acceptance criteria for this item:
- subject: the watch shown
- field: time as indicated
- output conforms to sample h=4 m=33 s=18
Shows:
h=5 m=52 s=29
